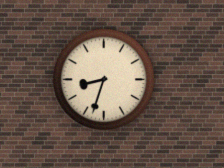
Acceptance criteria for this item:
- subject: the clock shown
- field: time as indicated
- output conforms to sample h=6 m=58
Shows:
h=8 m=33
